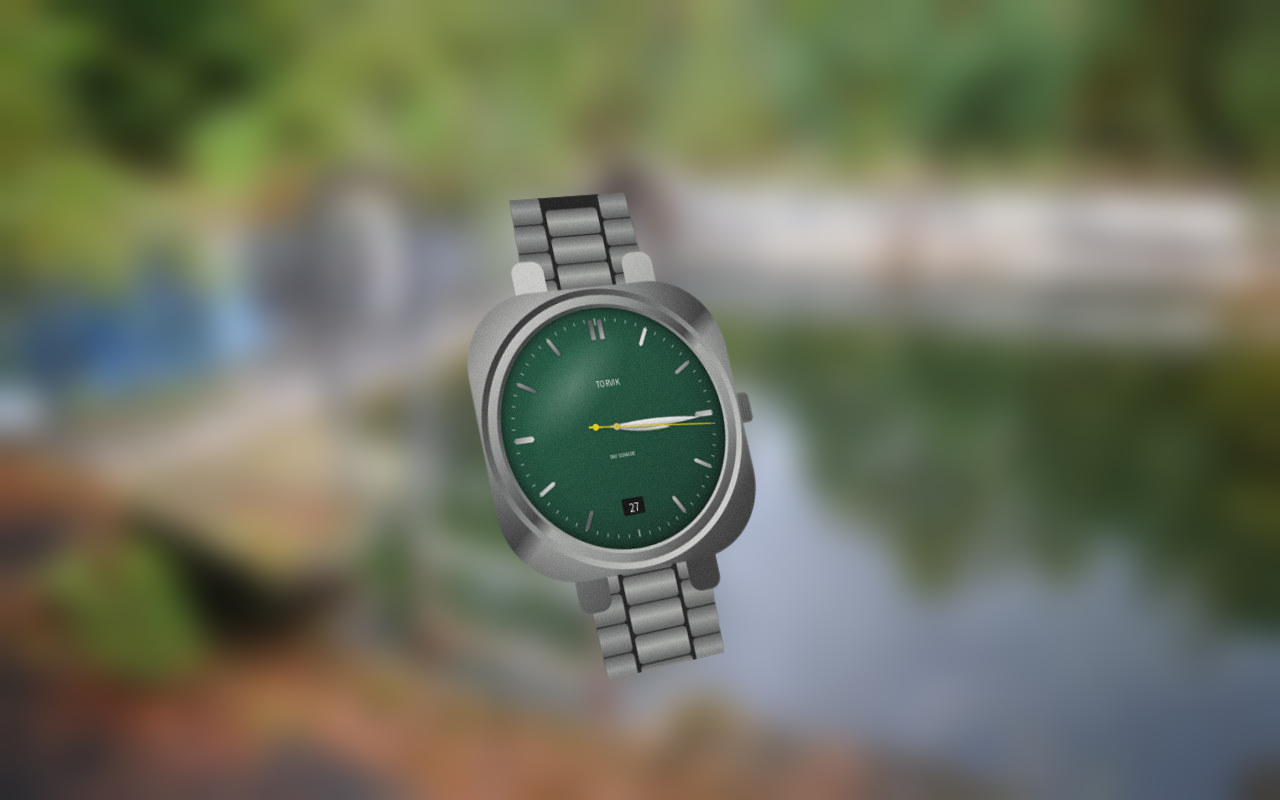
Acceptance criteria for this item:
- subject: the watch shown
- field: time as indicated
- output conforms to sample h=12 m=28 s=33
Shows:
h=3 m=15 s=16
